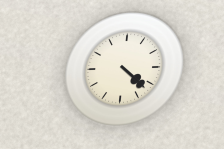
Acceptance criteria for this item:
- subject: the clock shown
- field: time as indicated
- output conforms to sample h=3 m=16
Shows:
h=4 m=22
